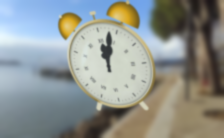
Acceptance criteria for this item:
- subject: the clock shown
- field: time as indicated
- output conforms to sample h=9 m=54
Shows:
h=12 m=3
